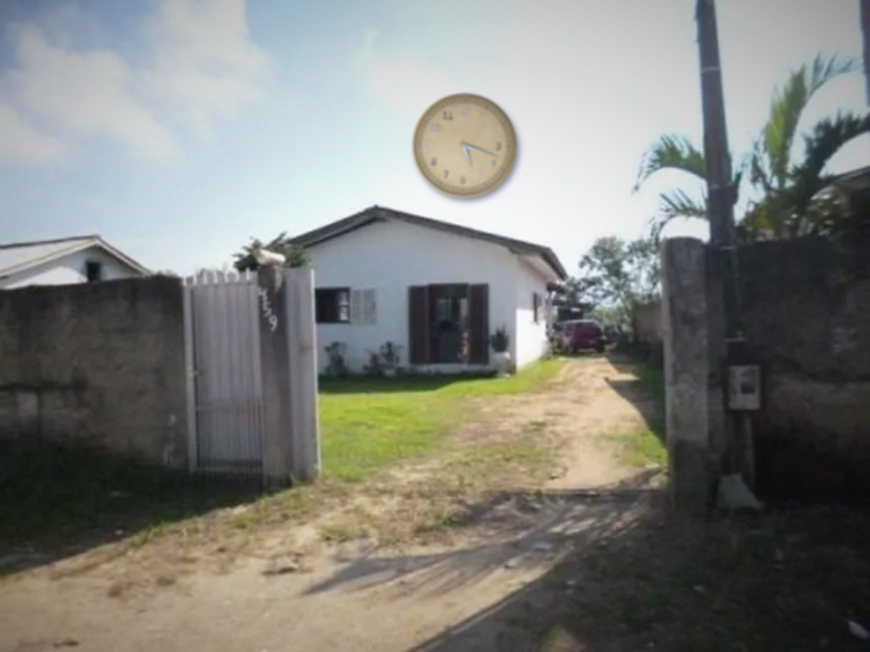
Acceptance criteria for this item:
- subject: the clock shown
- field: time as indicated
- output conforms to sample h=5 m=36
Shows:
h=5 m=18
